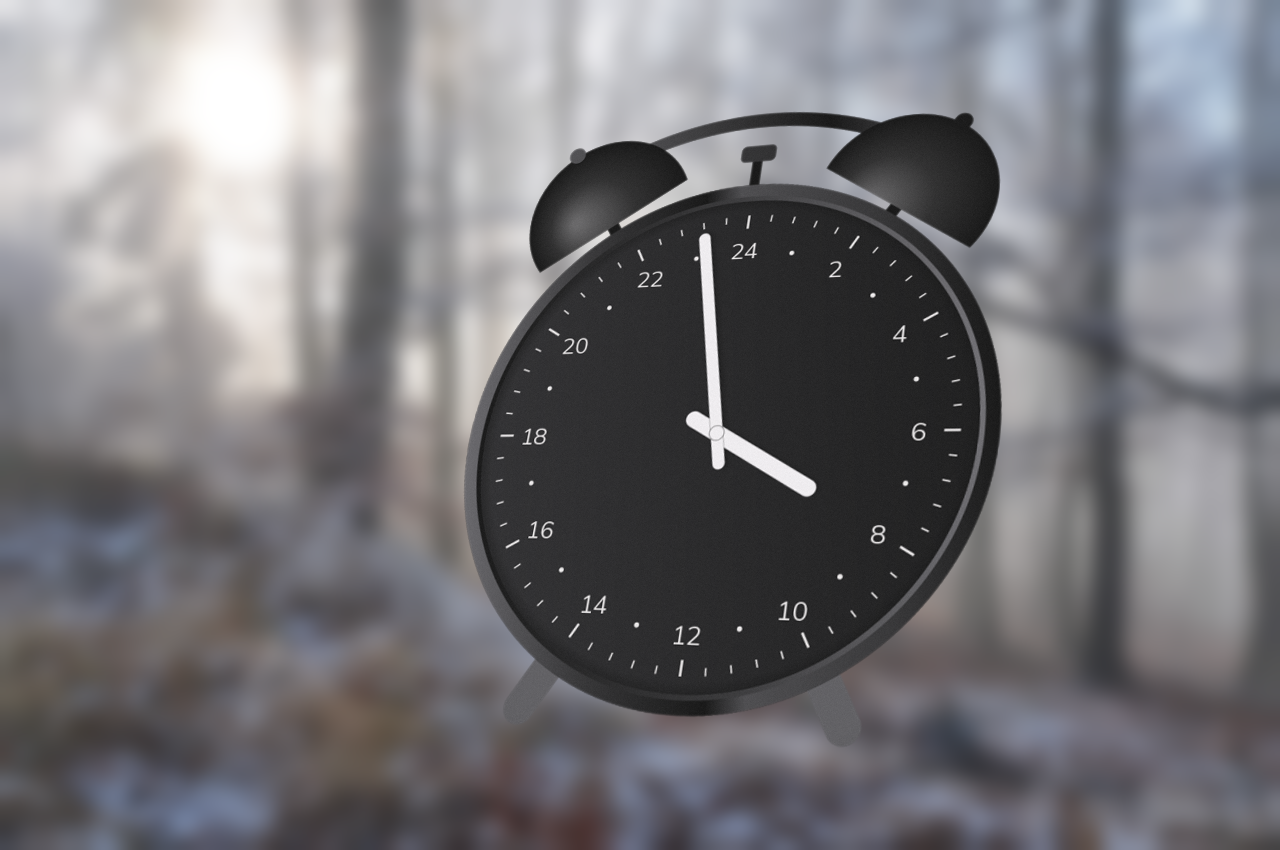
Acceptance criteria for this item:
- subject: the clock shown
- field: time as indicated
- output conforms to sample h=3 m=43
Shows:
h=7 m=58
